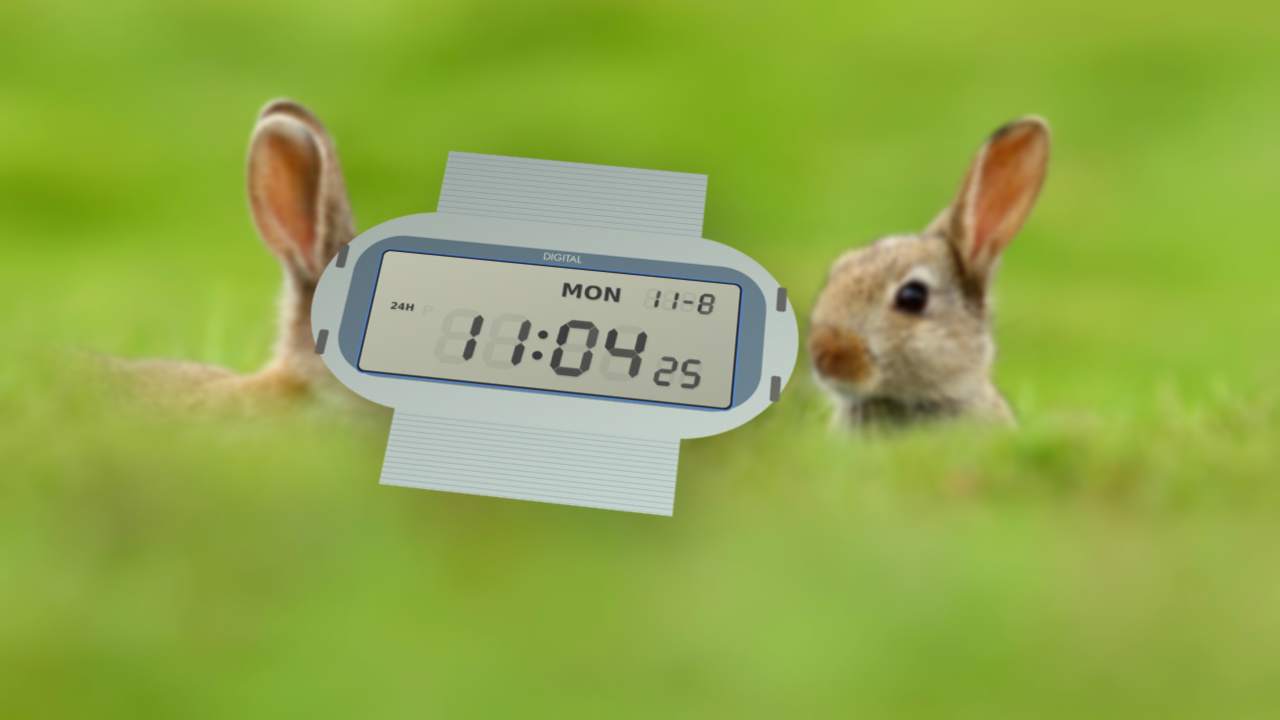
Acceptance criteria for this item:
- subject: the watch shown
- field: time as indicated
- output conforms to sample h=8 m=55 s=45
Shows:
h=11 m=4 s=25
